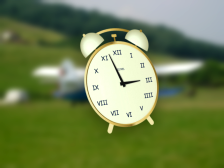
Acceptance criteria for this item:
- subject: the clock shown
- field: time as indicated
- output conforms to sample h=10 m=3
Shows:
h=2 m=57
